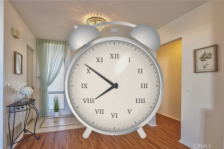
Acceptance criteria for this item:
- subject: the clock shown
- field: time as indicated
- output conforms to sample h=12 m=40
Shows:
h=7 m=51
